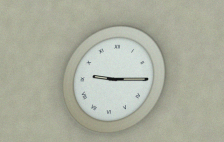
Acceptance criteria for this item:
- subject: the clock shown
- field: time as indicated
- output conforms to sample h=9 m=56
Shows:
h=9 m=15
